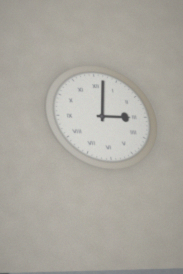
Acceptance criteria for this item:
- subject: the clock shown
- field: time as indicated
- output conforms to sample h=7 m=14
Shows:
h=3 m=2
